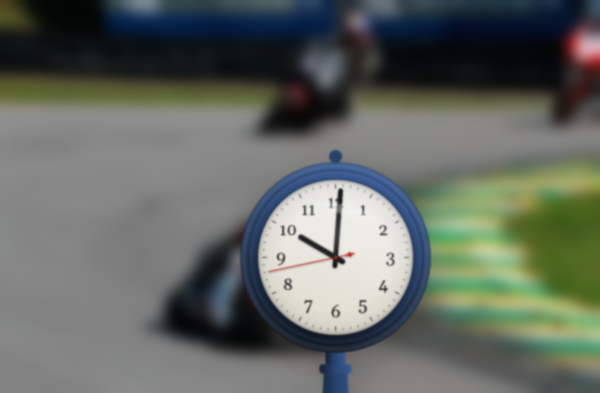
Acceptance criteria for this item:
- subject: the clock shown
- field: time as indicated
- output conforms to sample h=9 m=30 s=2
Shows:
h=10 m=0 s=43
